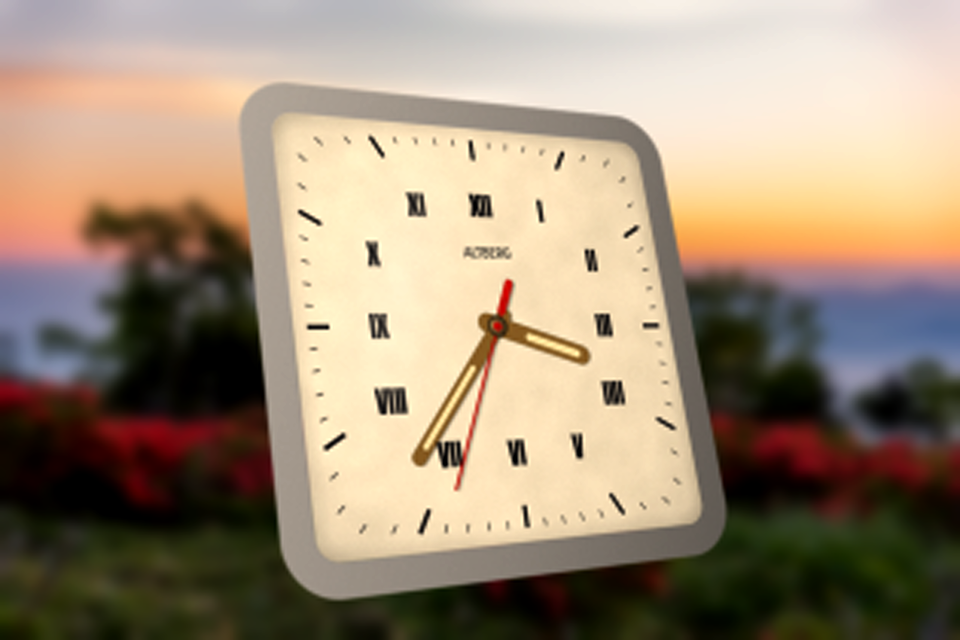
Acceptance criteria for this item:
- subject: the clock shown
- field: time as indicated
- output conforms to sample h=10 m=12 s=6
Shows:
h=3 m=36 s=34
